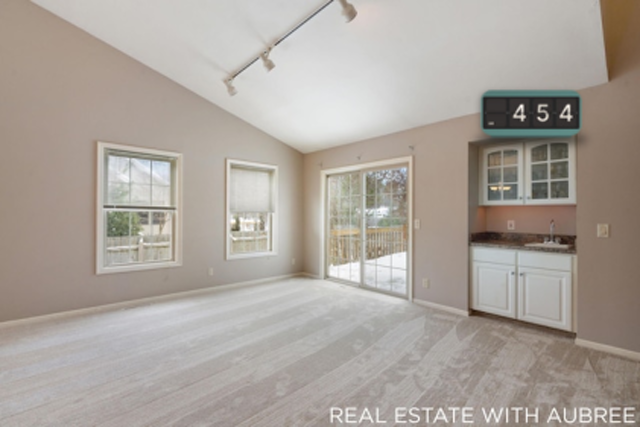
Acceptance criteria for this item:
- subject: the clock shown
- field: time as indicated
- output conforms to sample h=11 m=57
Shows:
h=4 m=54
